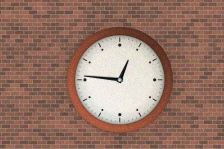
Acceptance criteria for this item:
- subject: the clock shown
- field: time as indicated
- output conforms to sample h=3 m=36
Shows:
h=12 m=46
